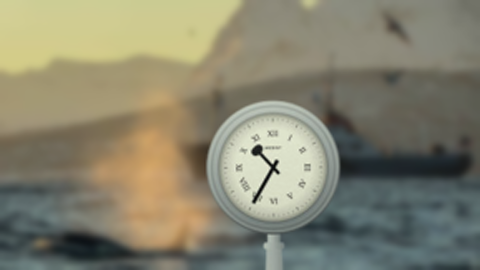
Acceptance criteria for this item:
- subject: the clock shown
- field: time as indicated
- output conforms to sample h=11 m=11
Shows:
h=10 m=35
